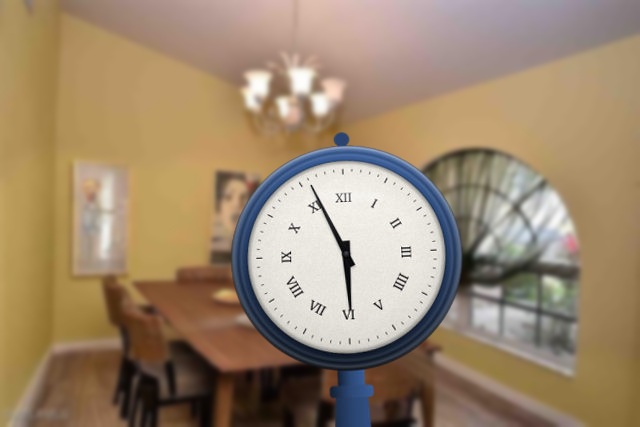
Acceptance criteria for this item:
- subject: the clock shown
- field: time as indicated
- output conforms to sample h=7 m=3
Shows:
h=5 m=56
